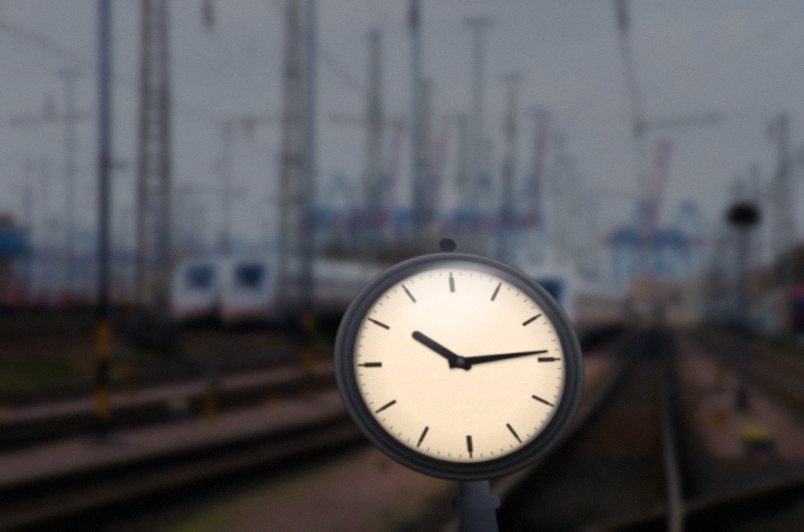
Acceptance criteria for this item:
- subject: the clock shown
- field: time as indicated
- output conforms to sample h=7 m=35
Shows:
h=10 m=14
